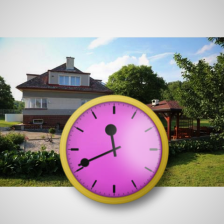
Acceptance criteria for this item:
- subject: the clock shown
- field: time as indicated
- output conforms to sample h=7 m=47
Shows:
h=11 m=41
